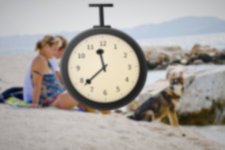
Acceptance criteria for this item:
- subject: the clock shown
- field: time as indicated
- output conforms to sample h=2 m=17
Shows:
h=11 m=38
